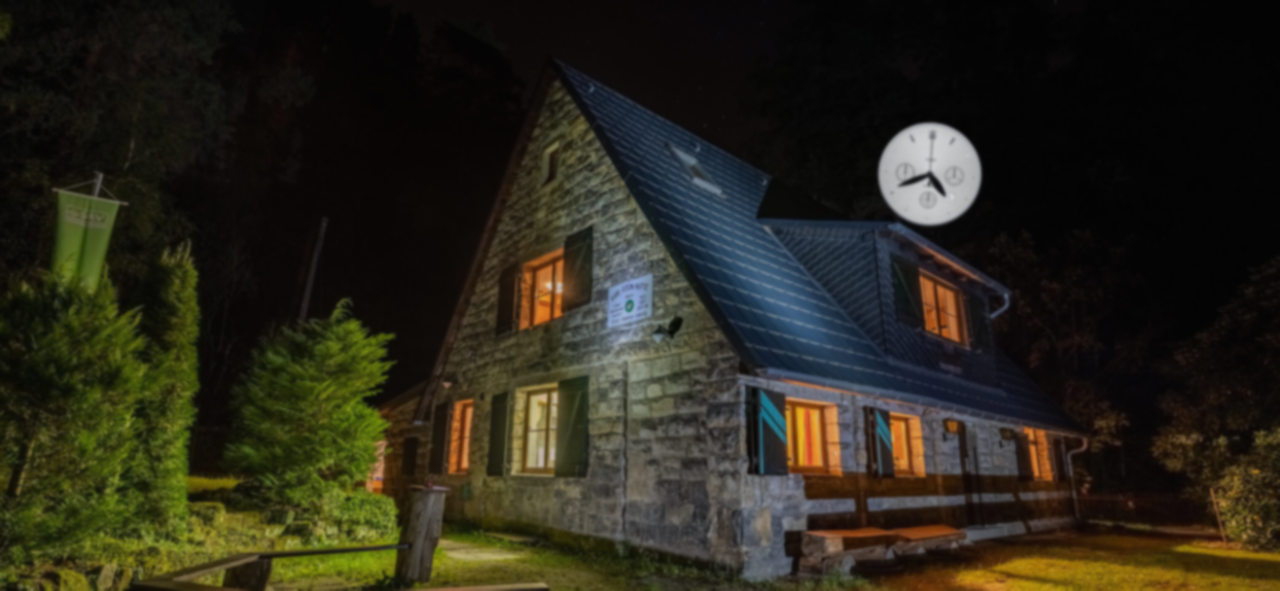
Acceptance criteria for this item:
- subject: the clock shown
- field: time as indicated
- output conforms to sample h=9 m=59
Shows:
h=4 m=41
